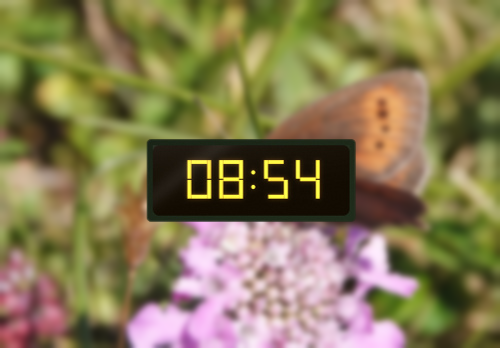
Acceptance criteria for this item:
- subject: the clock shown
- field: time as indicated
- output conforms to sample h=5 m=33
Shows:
h=8 m=54
